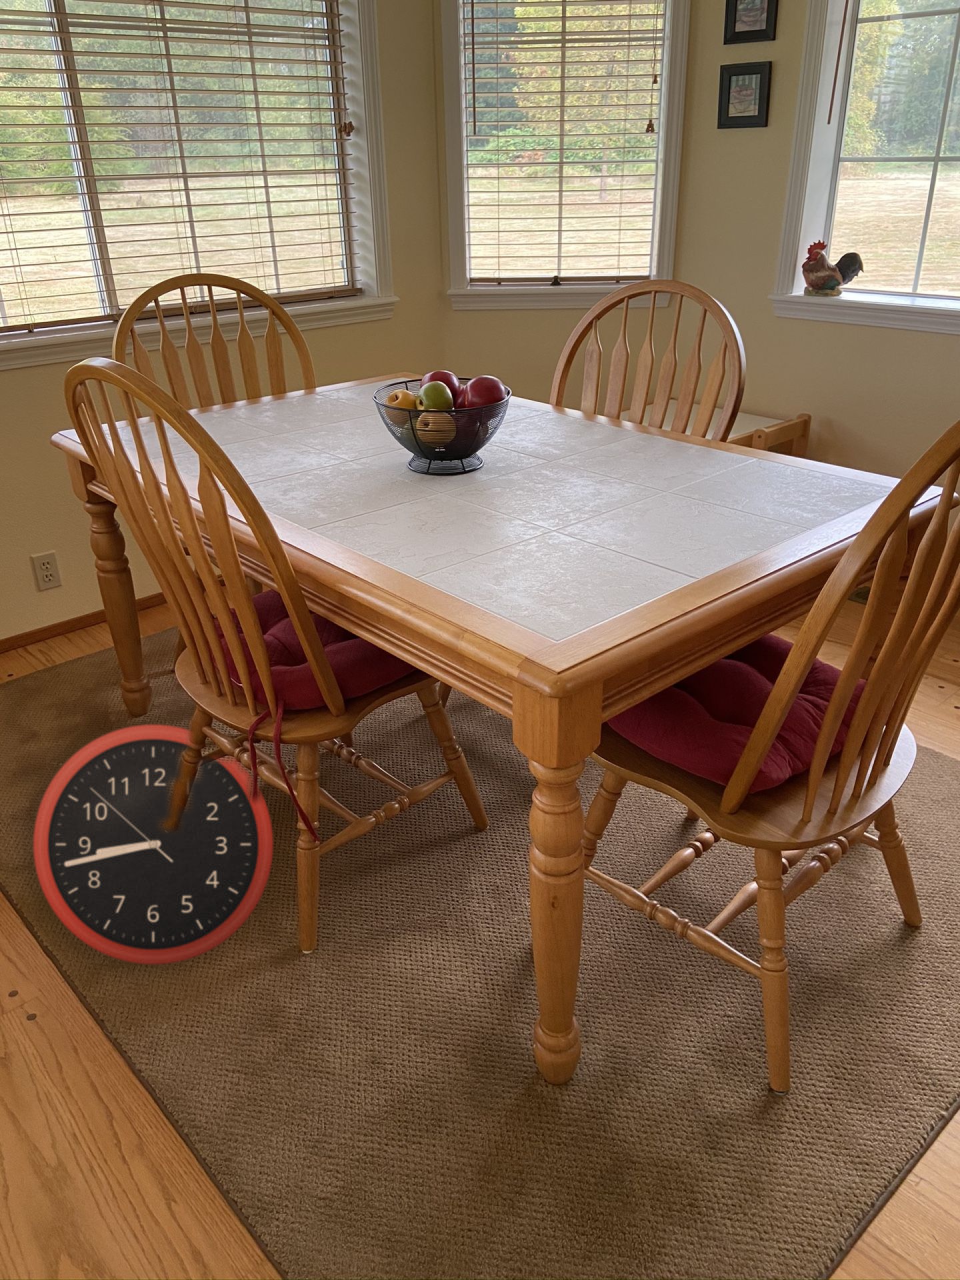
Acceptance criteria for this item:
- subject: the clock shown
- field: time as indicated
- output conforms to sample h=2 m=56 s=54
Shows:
h=8 m=42 s=52
